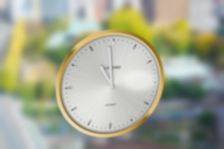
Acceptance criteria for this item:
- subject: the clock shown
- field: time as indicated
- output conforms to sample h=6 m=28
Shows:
h=10 m=59
